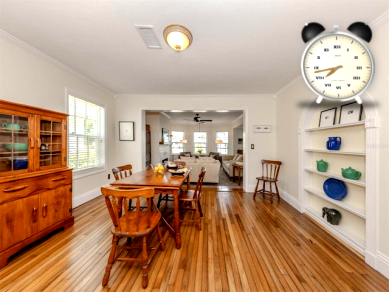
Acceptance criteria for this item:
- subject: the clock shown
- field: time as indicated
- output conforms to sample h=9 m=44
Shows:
h=7 m=43
